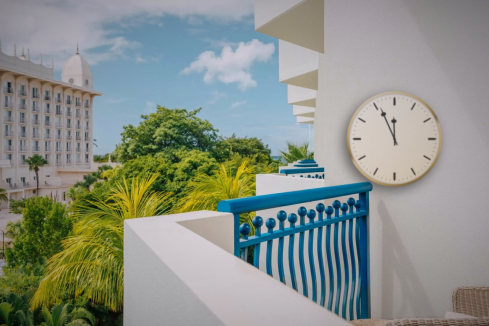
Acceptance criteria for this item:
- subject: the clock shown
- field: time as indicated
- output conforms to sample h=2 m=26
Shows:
h=11 m=56
